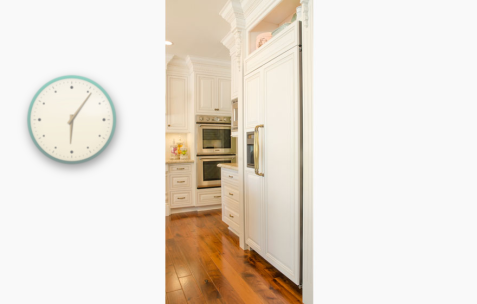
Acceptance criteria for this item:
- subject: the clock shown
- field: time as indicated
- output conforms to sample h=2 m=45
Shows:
h=6 m=6
